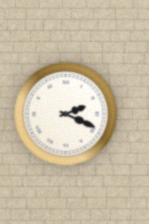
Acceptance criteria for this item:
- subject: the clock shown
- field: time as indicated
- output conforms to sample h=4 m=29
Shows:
h=2 m=19
